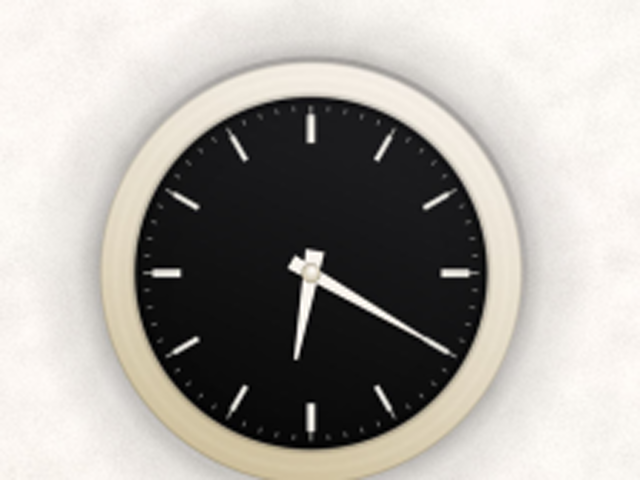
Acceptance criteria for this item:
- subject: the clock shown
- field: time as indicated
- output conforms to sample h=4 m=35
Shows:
h=6 m=20
